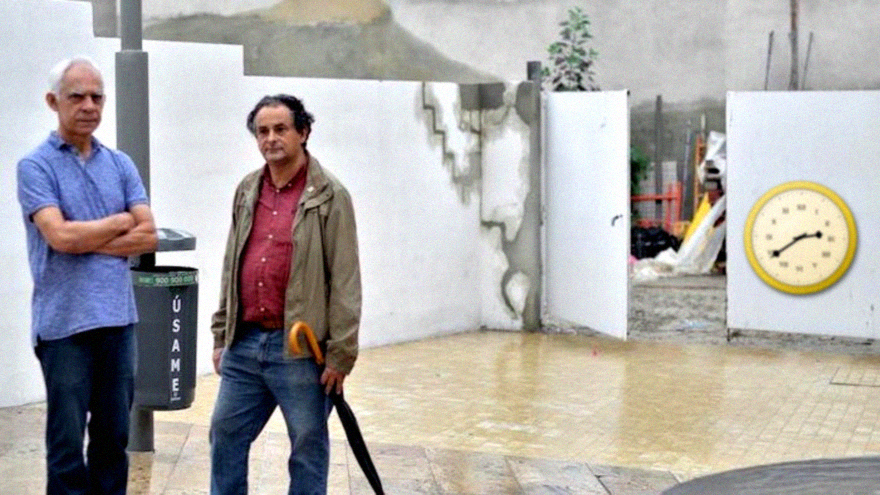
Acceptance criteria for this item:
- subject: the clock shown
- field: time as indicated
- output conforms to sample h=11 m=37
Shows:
h=2 m=39
